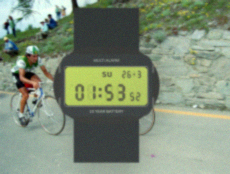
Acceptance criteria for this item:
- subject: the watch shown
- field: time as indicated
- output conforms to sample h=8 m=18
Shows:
h=1 m=53
